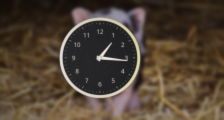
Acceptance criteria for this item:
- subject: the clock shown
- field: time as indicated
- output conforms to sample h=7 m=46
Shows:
h=1 m=16
